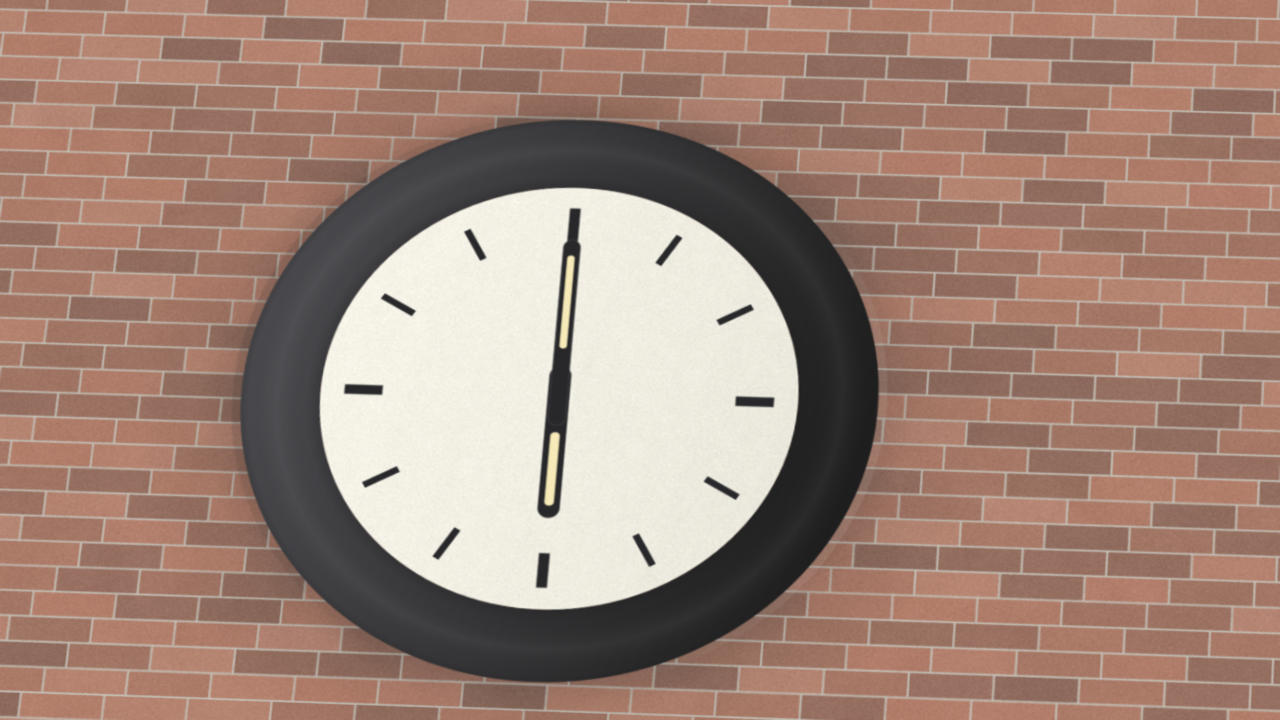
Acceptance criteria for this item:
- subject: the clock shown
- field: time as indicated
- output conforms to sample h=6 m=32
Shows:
h=6 m=0
